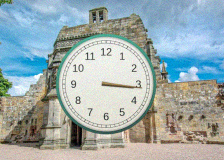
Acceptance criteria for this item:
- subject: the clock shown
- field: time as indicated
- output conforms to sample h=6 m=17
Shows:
h=3 m=16
